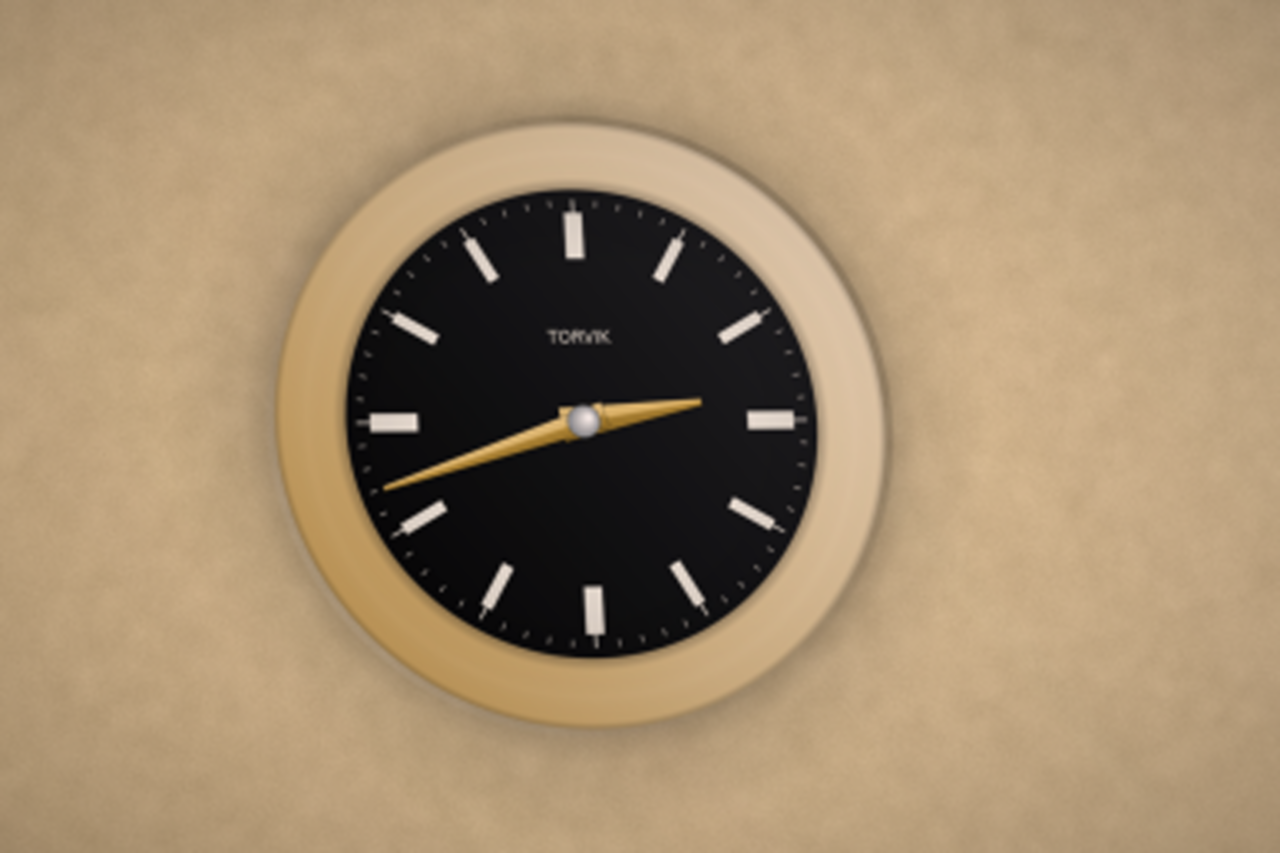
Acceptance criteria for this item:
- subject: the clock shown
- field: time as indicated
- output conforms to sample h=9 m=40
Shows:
h=2 m=42
